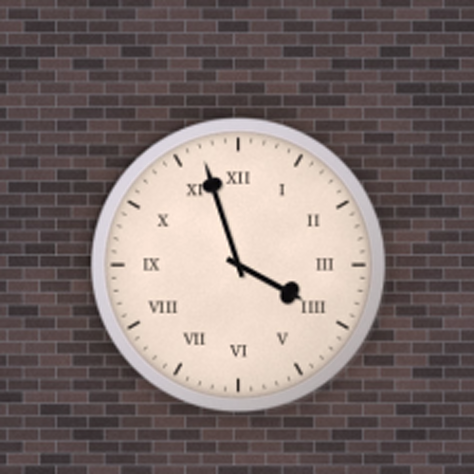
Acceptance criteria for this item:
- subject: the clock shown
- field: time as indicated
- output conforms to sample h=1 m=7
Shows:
h=3 m=57
